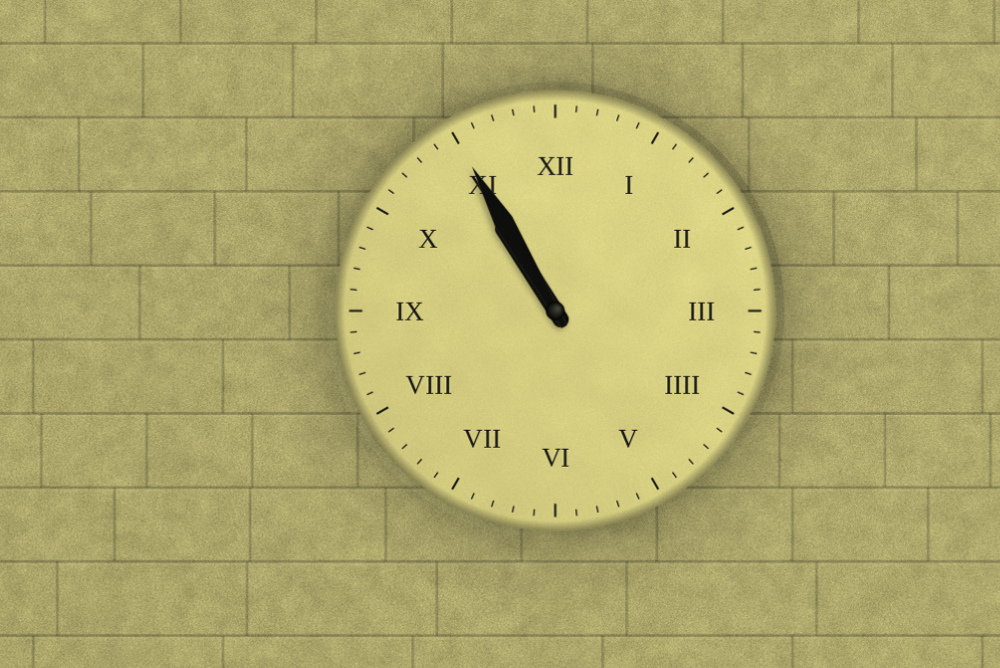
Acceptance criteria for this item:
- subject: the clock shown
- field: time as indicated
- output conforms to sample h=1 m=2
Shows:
h=10 m=55
